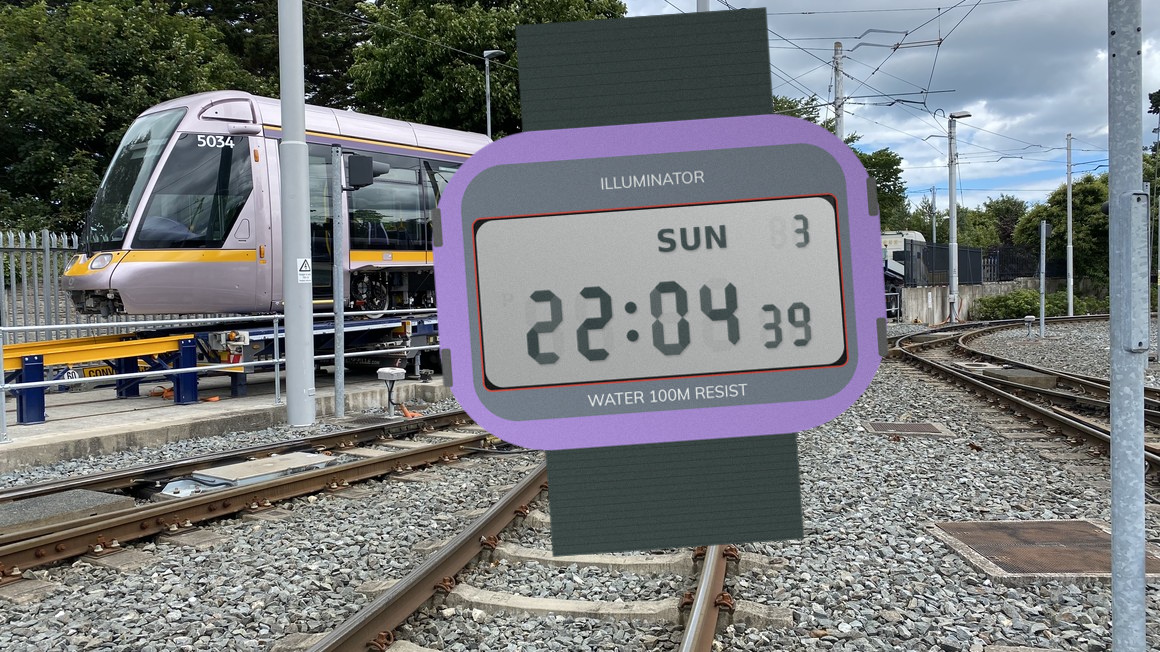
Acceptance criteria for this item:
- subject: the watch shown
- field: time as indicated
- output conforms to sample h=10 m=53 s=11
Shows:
h=22 m=4 s=39
